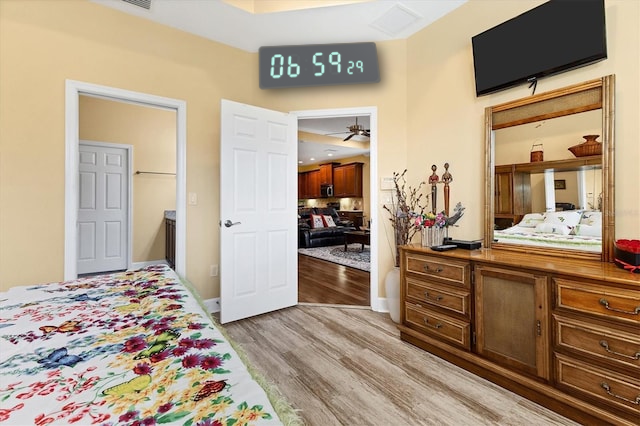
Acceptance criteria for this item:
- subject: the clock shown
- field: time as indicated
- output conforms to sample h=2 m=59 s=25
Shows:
h=6 m=59 s=29
